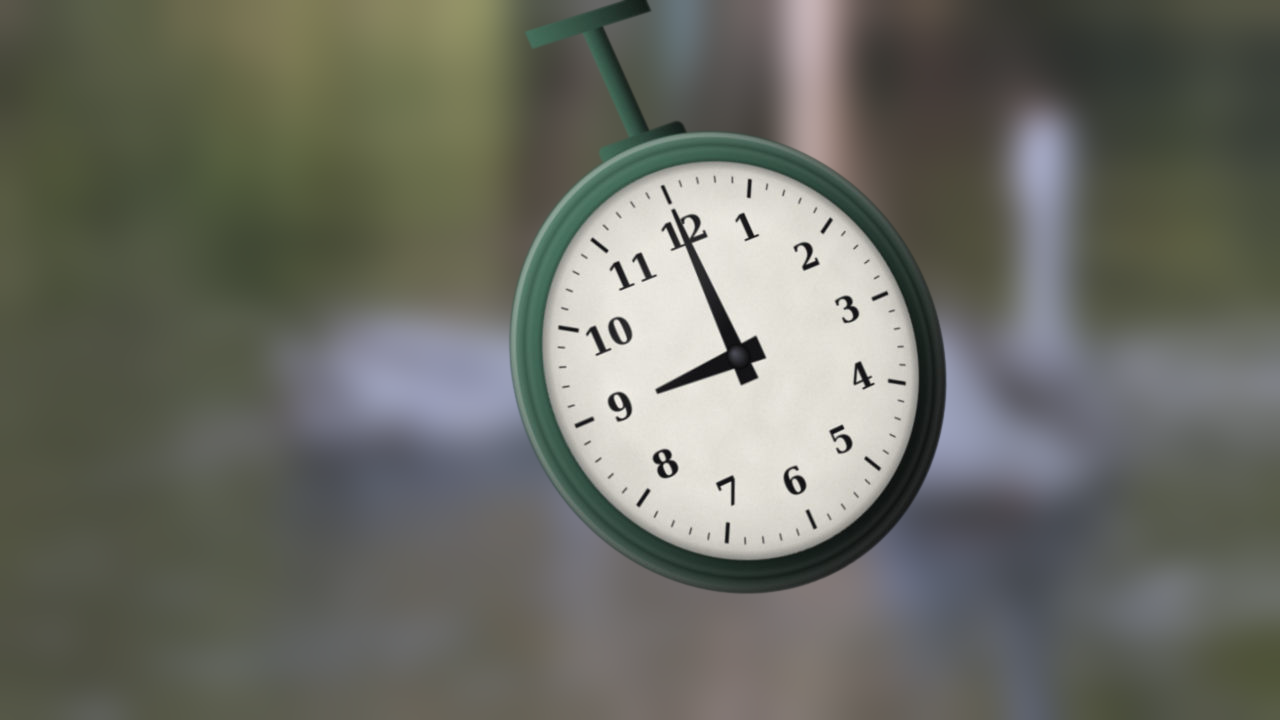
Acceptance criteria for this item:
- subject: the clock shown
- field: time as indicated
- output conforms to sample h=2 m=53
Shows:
h=9 m=0
